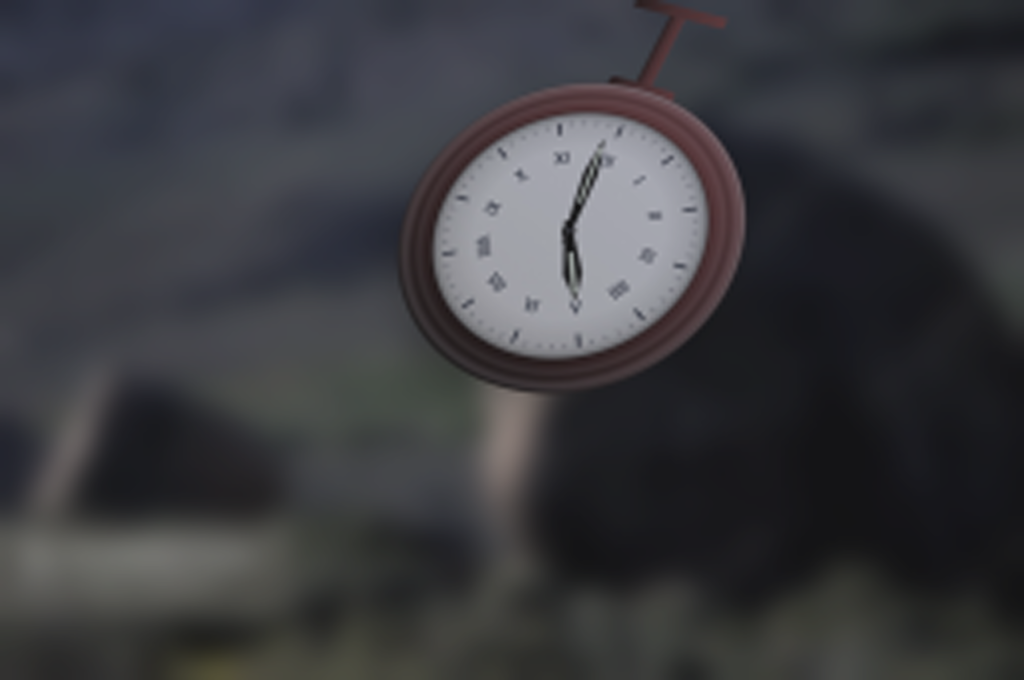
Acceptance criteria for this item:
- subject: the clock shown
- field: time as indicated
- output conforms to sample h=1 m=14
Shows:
h=4 m=59
